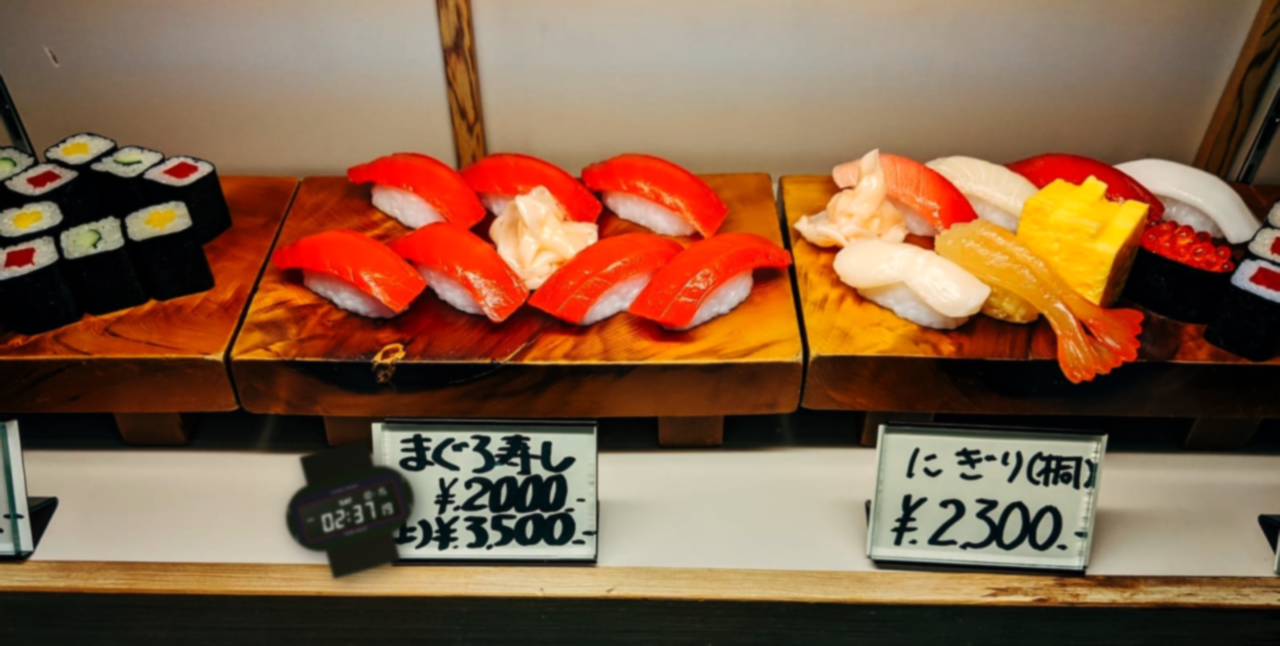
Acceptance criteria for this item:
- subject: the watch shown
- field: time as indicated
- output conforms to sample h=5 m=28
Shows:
h=2 m=37
